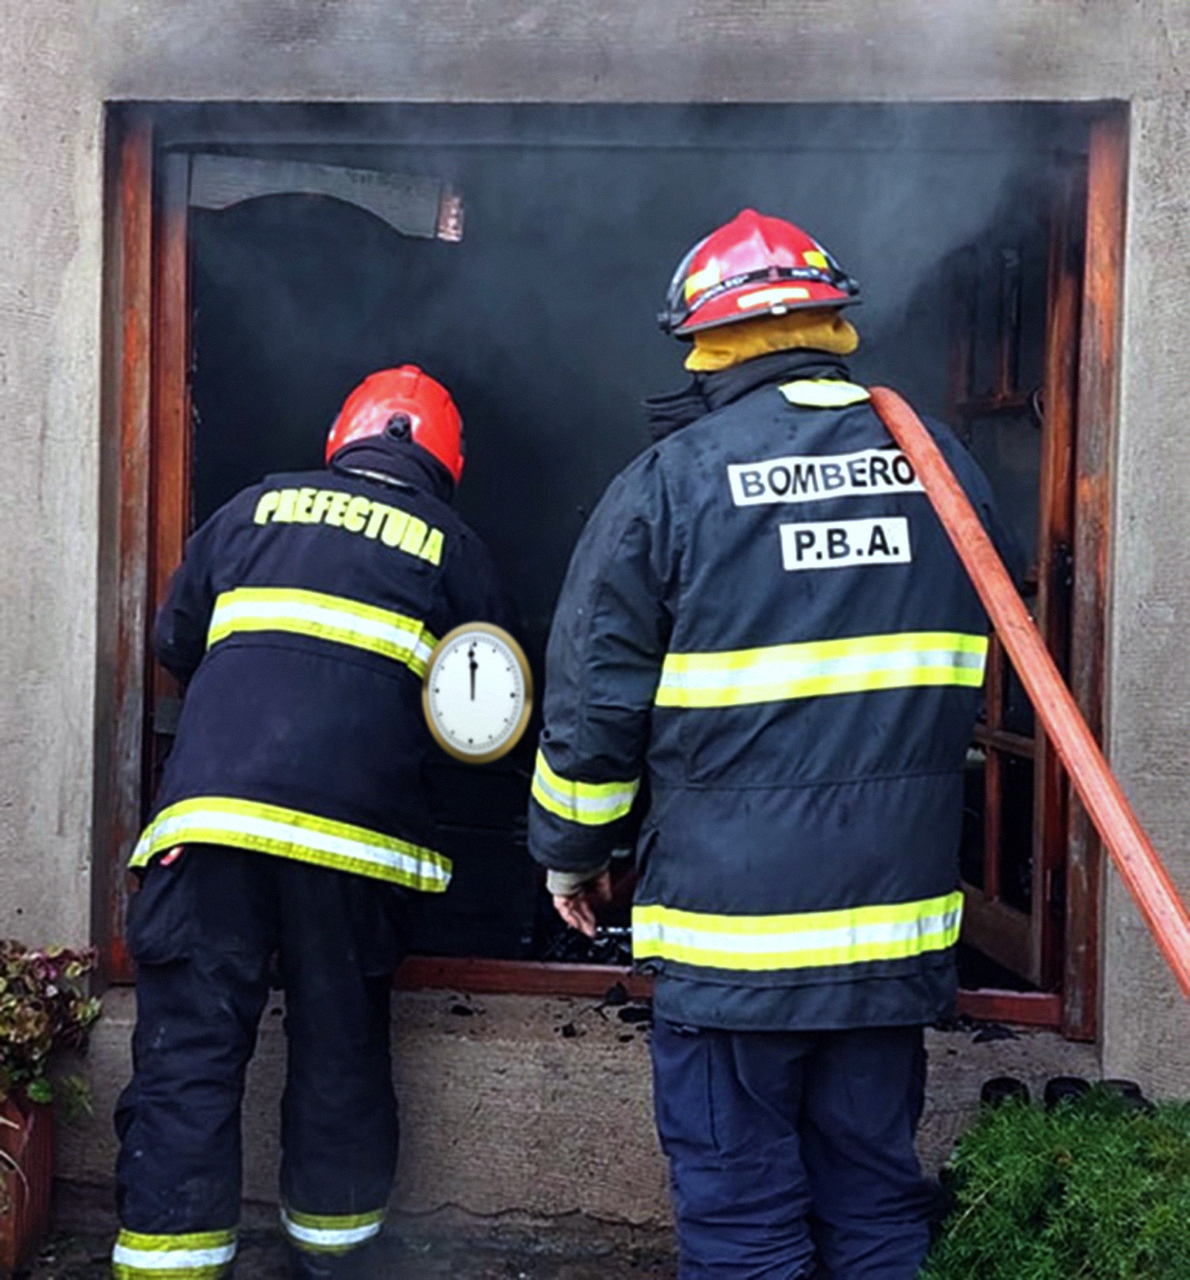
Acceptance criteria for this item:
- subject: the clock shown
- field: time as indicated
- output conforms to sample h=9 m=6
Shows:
h=11 m=59
